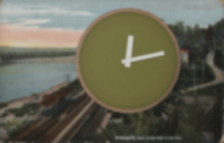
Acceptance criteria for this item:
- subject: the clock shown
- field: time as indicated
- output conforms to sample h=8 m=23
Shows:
h=12 m=13
